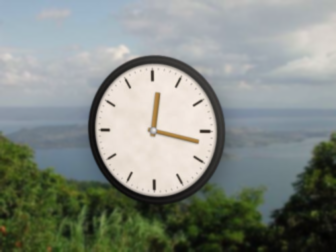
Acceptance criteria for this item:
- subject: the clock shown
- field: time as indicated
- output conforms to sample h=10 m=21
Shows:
h=12 m=17
